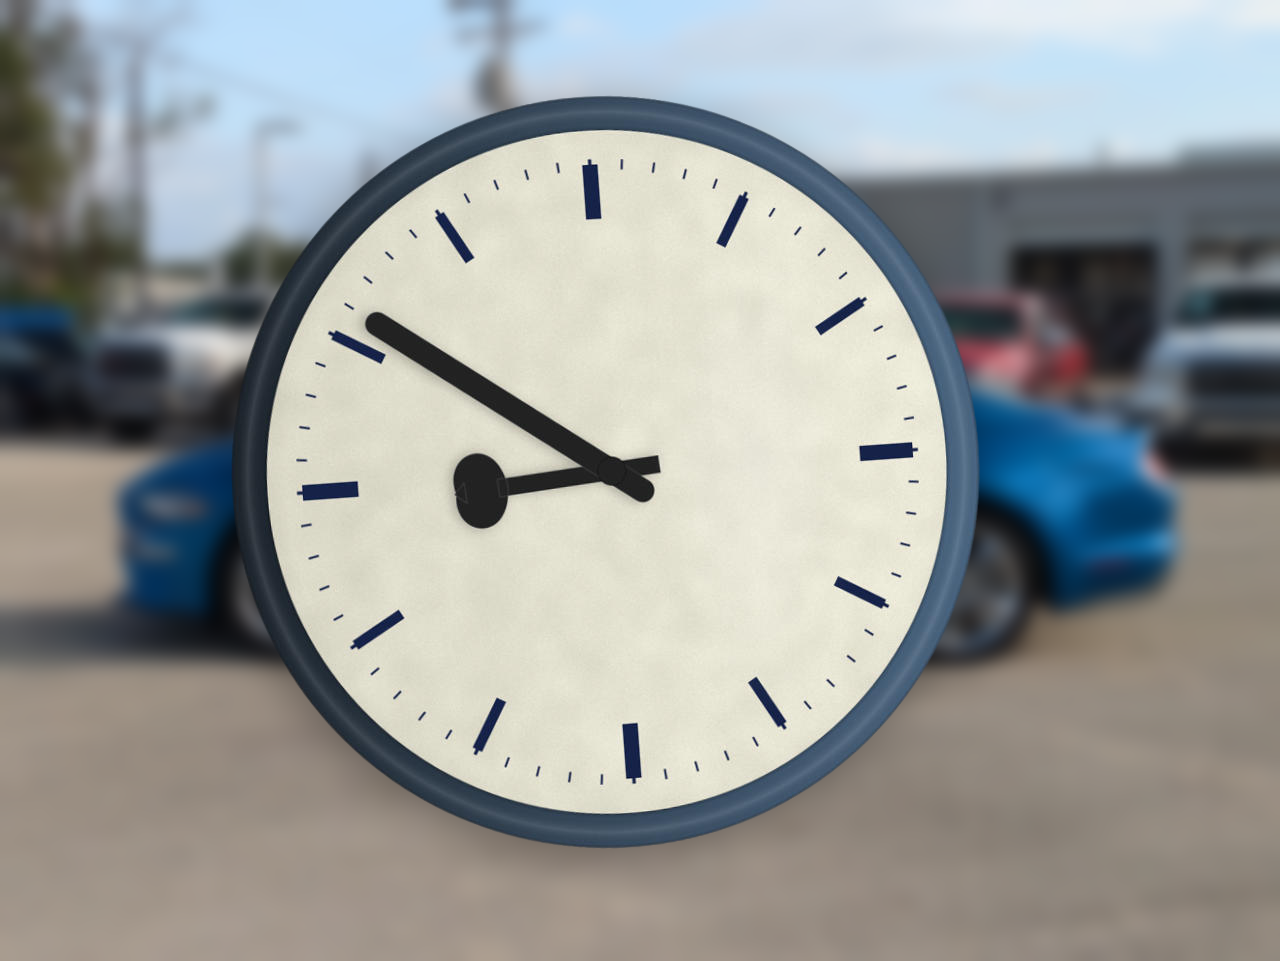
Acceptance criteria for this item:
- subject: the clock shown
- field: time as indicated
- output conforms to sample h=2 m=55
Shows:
h=8 m=51
